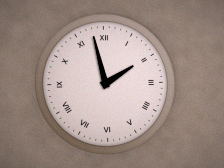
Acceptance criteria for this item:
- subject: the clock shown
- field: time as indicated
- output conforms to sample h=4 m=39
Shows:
h=1 m=58
